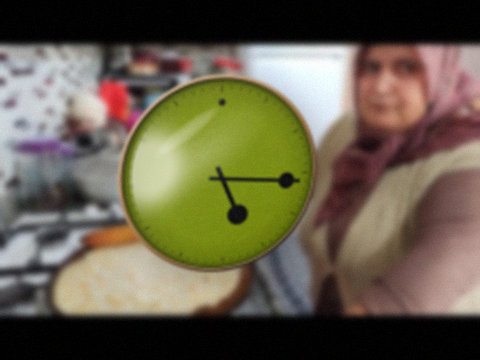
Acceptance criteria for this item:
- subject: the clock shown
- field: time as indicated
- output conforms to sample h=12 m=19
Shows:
h=5 m=16
